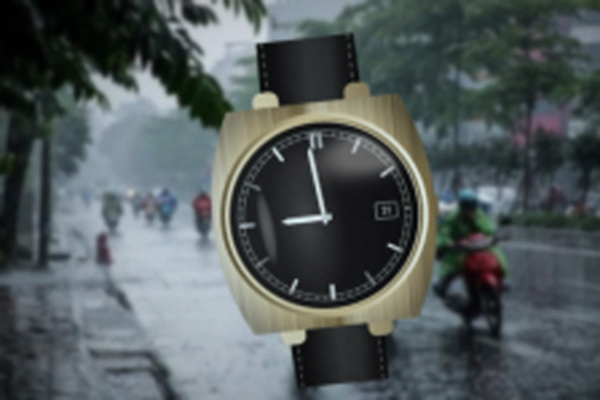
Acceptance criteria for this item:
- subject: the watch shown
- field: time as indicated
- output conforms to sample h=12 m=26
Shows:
h=8 m=59
